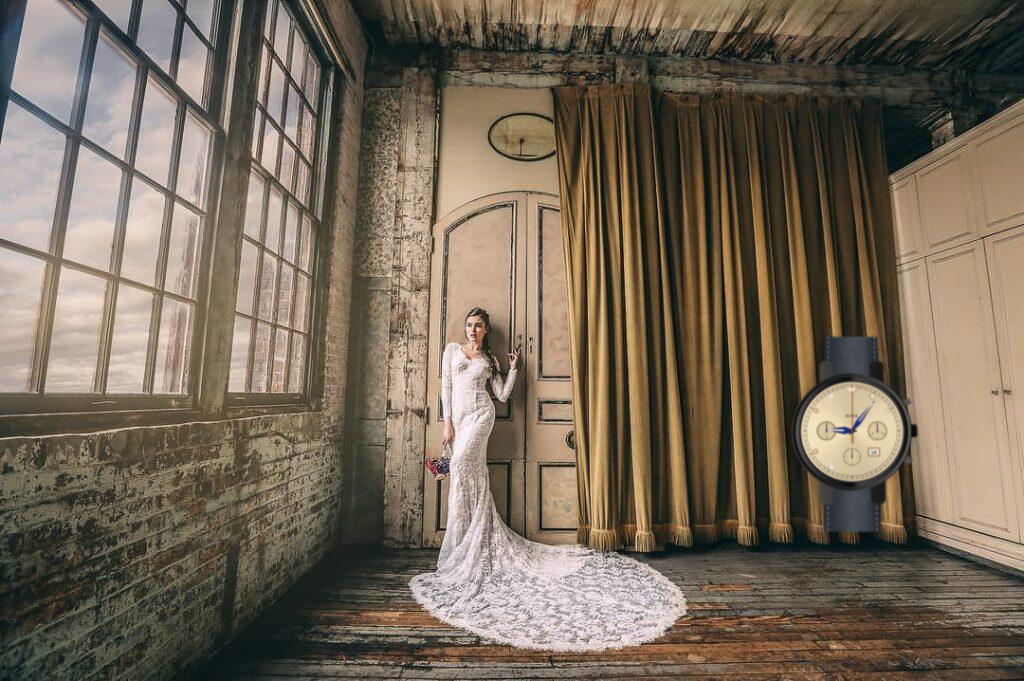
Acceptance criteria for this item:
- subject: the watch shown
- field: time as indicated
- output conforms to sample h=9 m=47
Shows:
h=9 m=6
